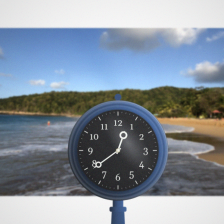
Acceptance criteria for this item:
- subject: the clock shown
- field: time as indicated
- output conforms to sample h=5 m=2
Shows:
h=12 m=39
